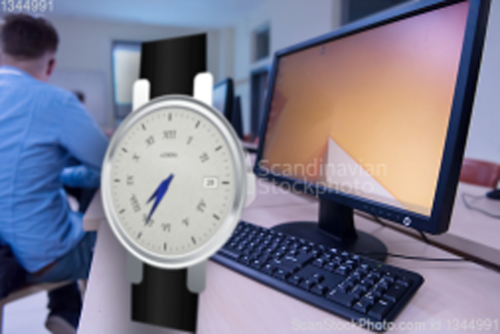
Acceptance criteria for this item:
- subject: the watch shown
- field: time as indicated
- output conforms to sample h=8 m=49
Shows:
h=7 m=35
